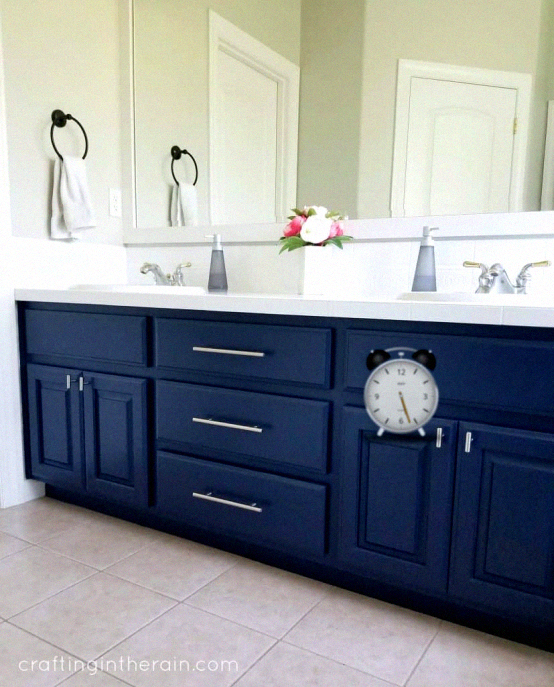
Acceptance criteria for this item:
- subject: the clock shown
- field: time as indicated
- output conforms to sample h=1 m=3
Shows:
h=5 m=27
